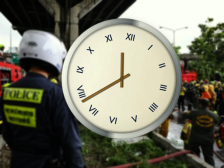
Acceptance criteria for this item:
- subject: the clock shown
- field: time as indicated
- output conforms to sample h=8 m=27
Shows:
h=11 m=38
